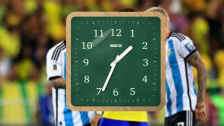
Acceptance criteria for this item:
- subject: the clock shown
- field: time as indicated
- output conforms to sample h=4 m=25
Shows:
h=1 m=34
